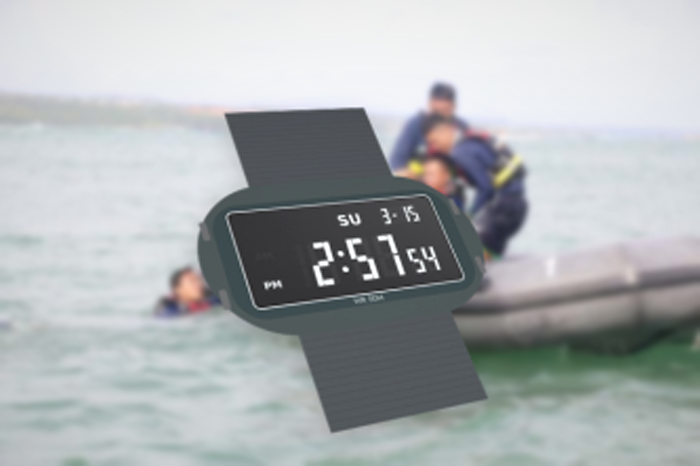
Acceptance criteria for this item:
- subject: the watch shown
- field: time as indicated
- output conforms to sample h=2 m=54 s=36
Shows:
h=2 m=57 s=54
